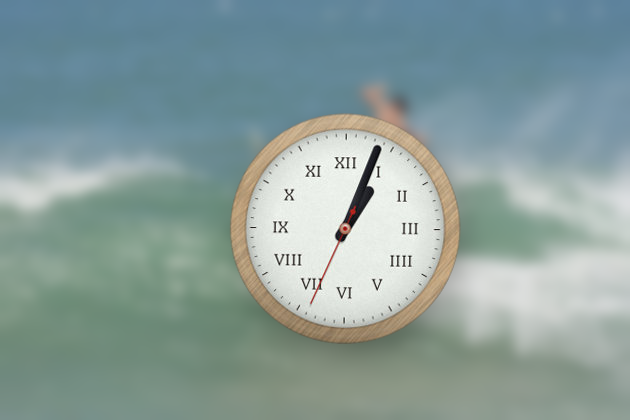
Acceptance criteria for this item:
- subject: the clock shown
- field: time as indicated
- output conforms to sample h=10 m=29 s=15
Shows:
h=1 m=3 s=34
